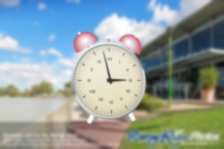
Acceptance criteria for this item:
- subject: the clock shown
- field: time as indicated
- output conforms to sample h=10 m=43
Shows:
h=2 m=58
